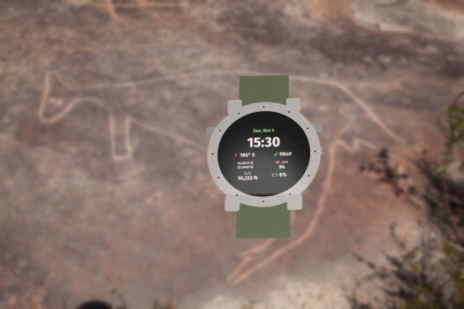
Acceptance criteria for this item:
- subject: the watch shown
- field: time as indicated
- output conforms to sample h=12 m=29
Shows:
h=15 m=30
